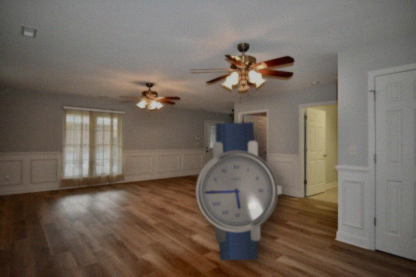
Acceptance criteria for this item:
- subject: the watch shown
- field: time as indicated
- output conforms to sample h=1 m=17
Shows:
h=5 m=45
